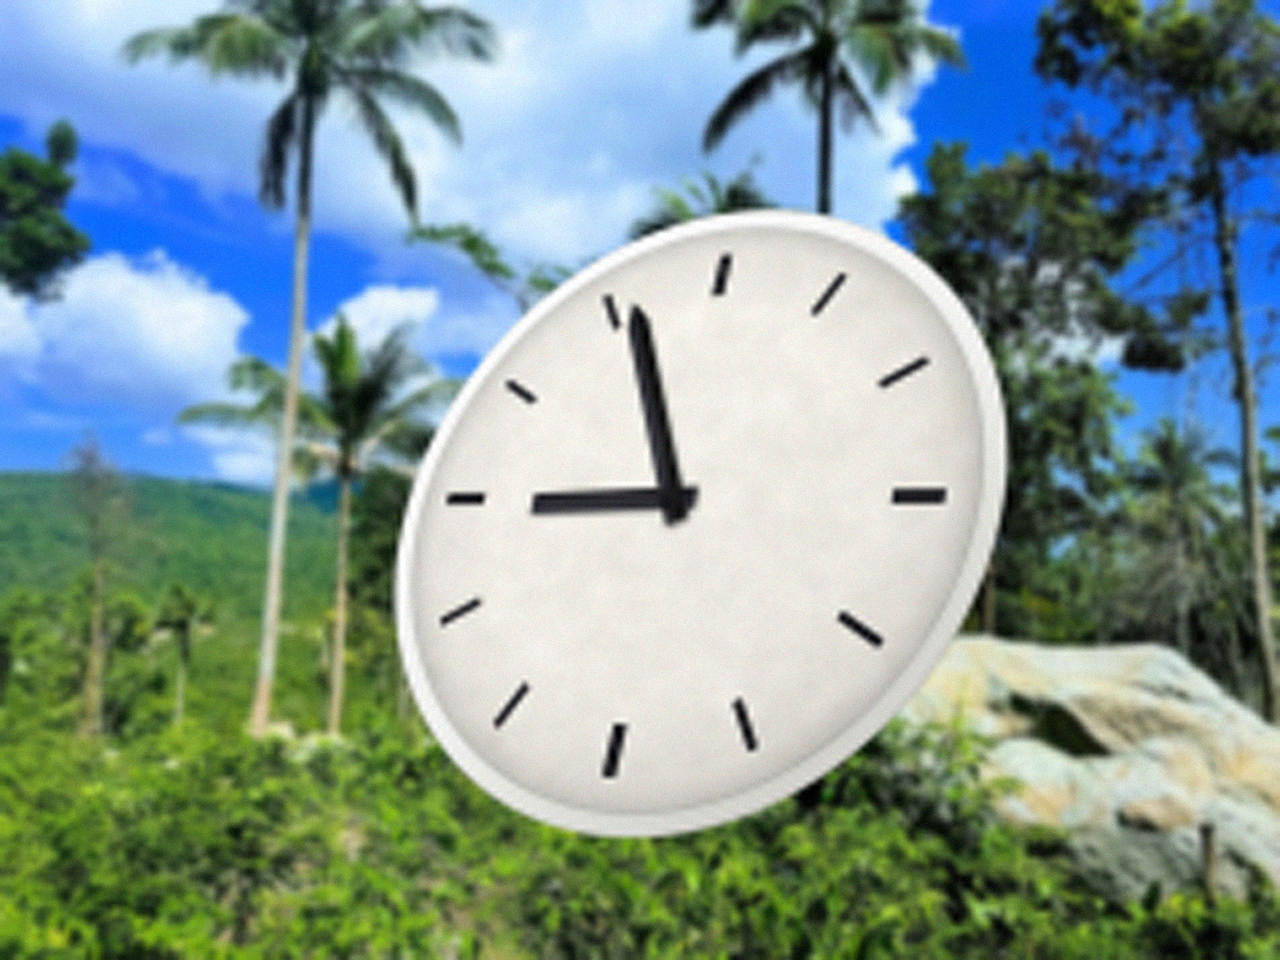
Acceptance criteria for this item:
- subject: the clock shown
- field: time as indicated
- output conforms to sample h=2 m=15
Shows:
h=8 m=56
